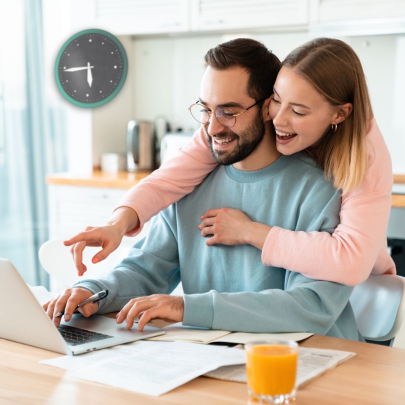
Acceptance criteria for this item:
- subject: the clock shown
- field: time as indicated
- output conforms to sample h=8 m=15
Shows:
h=5 m=44
